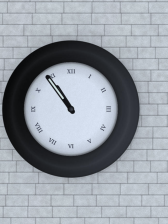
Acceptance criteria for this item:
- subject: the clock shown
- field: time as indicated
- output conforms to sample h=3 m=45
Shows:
h=10 m=54
